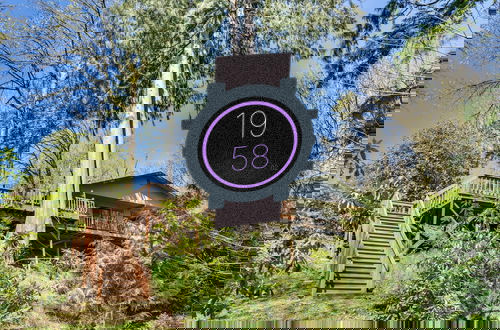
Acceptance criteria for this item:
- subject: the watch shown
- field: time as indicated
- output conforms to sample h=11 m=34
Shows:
h=19 m=58
